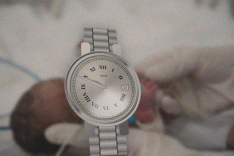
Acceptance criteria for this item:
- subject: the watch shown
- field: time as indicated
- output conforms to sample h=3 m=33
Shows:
h=9 m=49
